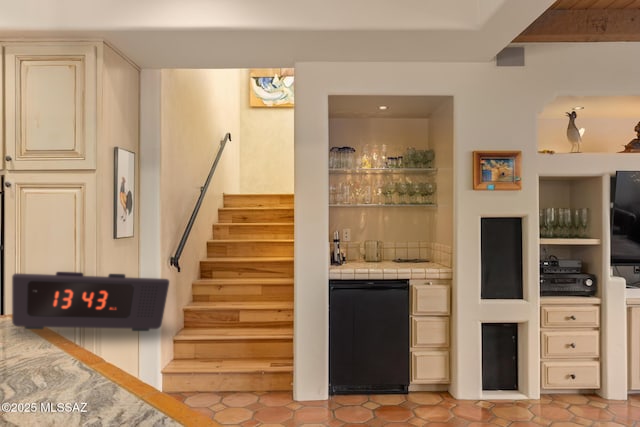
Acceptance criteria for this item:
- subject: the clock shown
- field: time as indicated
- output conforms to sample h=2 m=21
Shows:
h=13 m=43
